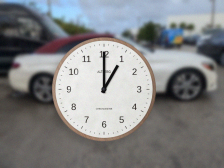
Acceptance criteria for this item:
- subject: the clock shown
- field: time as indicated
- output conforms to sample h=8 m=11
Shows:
h=1 m=0
